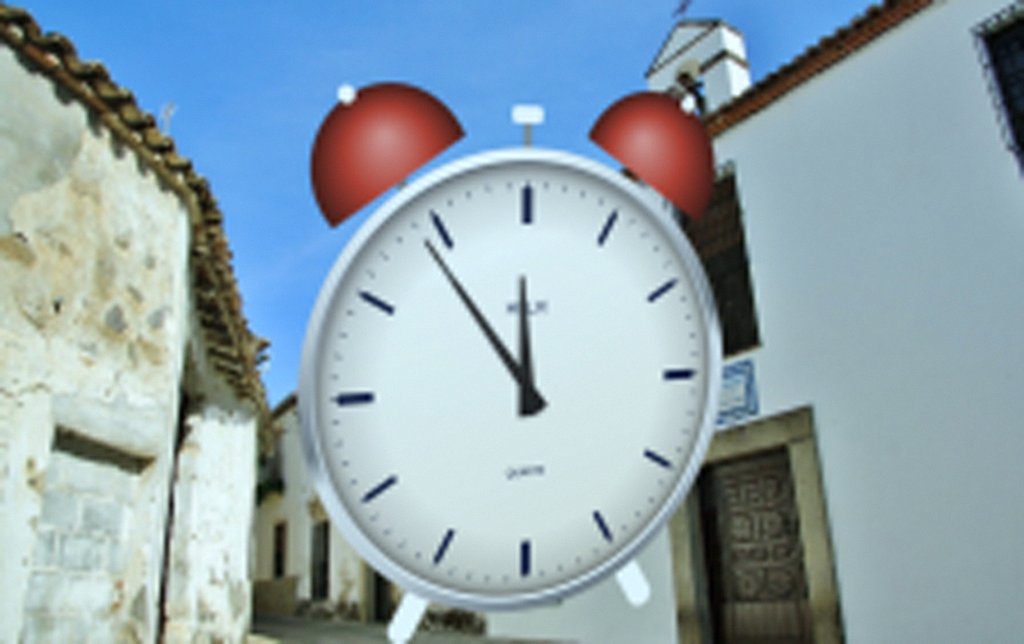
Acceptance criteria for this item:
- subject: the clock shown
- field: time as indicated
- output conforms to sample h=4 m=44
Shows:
h=11 m=54
